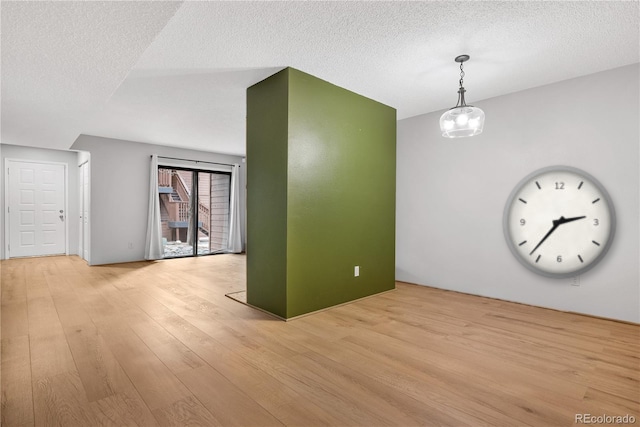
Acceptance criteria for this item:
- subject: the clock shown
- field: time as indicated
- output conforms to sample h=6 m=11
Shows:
h=2 m=37
